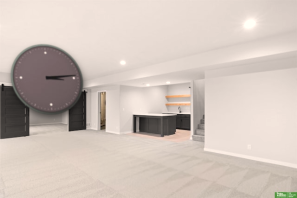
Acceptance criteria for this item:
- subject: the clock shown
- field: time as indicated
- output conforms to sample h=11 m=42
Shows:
h=3 m=14
